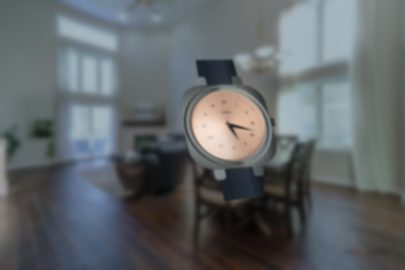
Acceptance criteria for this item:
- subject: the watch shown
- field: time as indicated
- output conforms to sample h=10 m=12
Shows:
h=5 m=18
